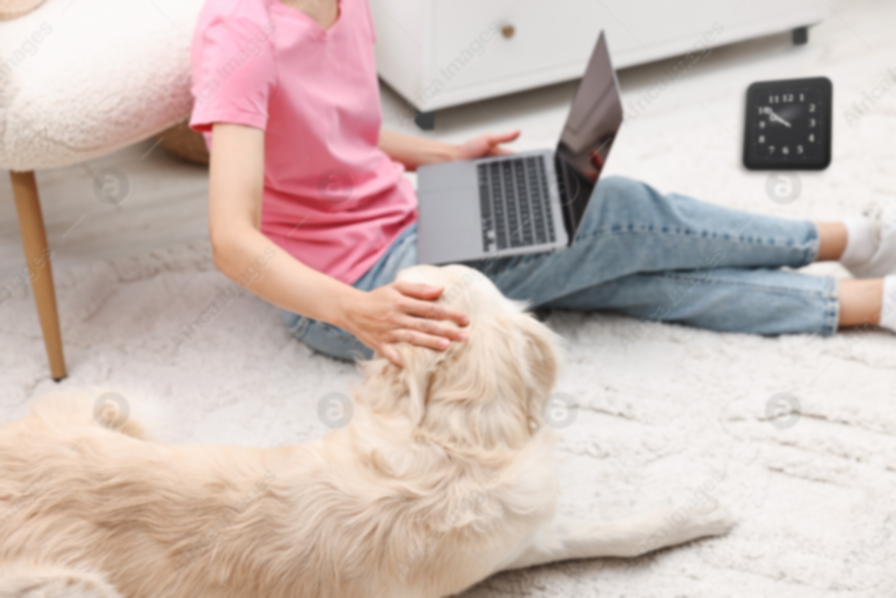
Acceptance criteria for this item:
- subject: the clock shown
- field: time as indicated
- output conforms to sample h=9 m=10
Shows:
h=9 m=51
